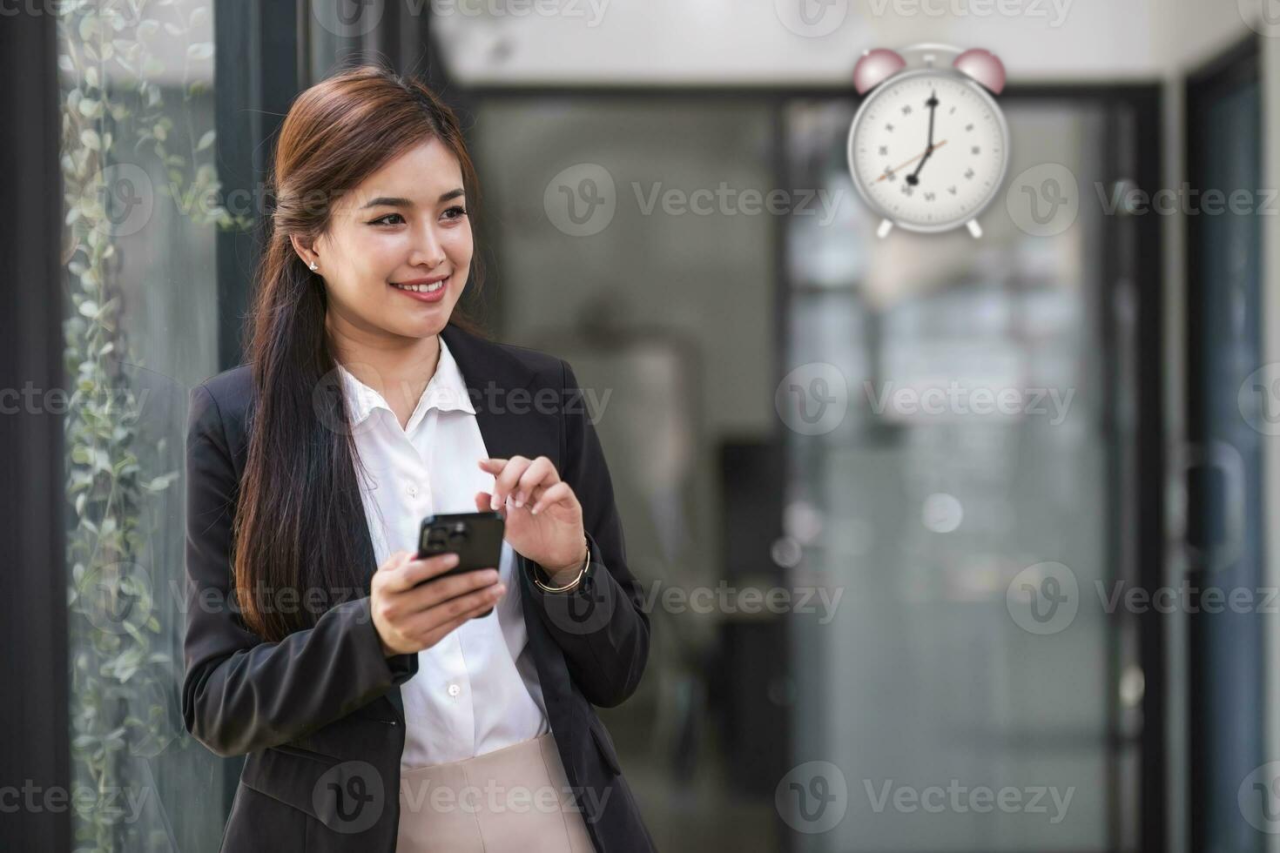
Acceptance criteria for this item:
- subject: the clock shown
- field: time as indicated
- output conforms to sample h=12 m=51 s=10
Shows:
h=7 m=0 s=40
